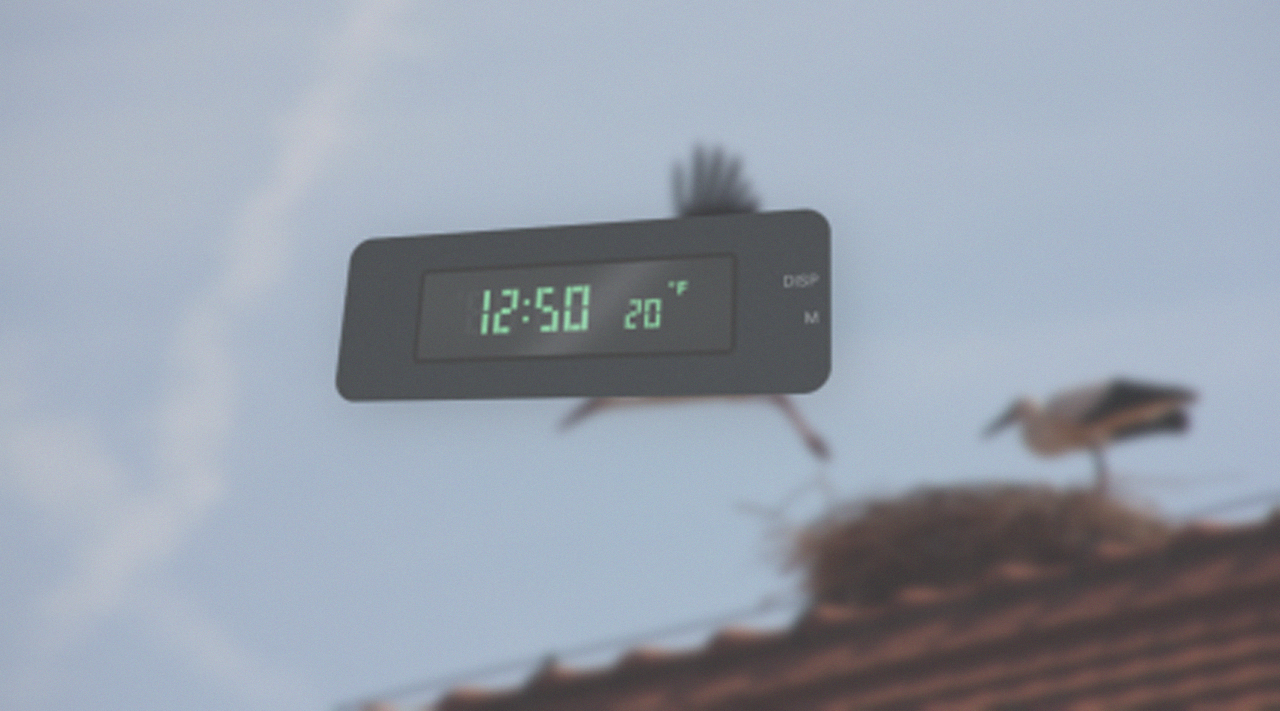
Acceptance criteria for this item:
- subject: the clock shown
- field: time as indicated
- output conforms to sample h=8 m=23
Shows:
h=12 m=50
